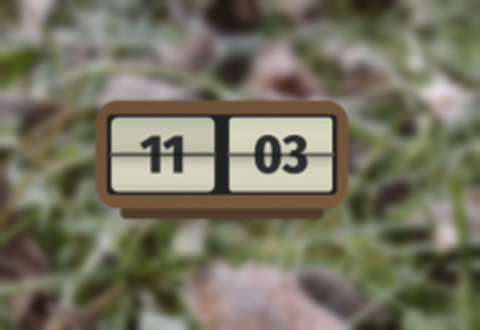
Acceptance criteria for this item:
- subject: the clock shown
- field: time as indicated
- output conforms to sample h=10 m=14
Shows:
h=11 m=3
